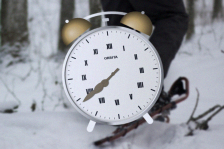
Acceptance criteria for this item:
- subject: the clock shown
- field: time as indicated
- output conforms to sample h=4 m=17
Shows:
h=7 m=39
